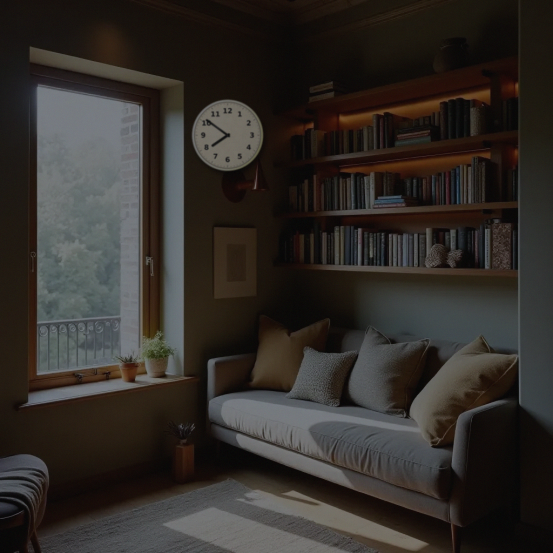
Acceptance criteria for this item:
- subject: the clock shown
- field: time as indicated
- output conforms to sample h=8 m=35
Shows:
h=7 m=51
